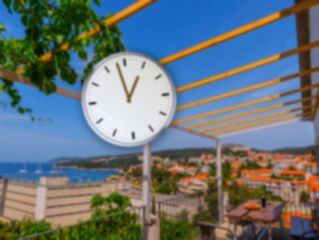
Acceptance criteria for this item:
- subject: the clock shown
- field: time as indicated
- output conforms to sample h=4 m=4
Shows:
h=12 m=58
